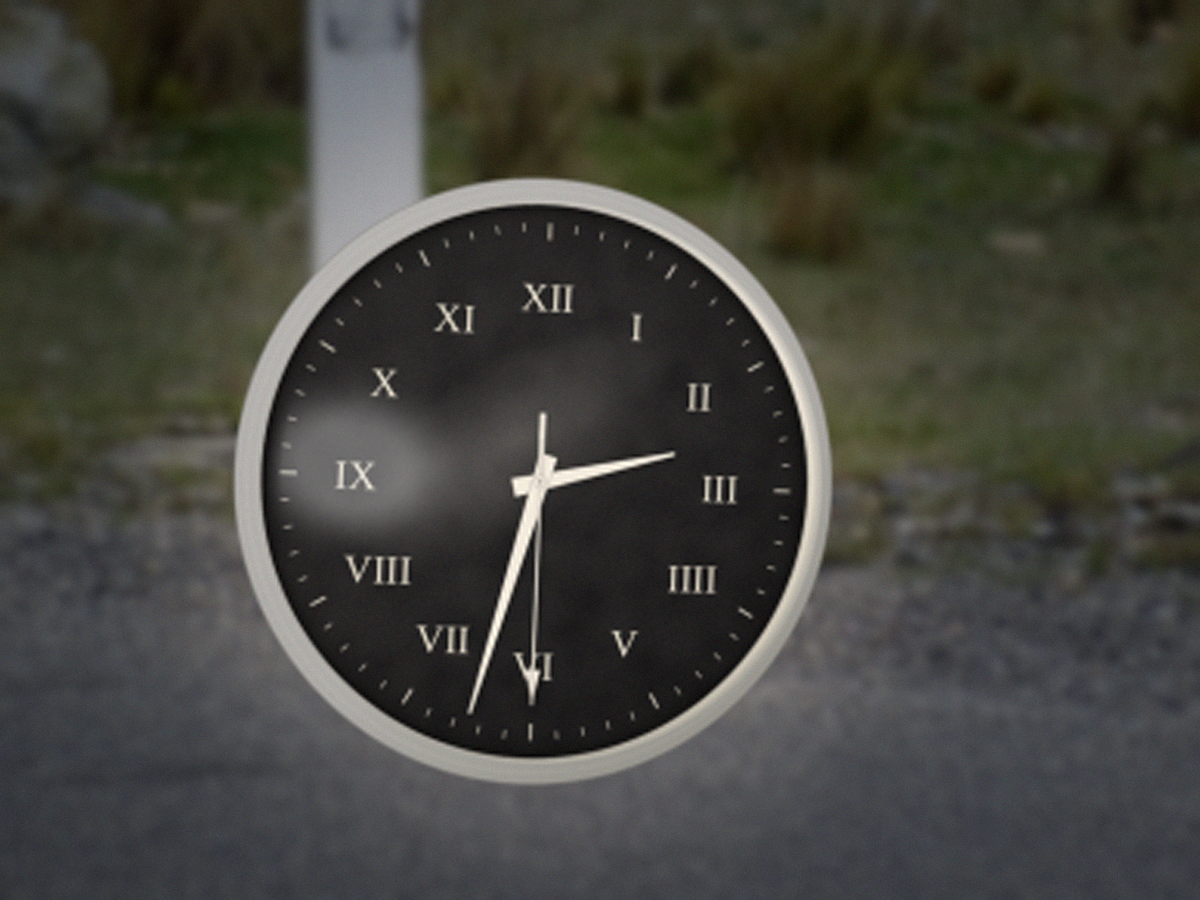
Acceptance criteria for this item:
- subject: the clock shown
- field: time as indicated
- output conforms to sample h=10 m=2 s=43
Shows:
h=2 m=32 s=30
